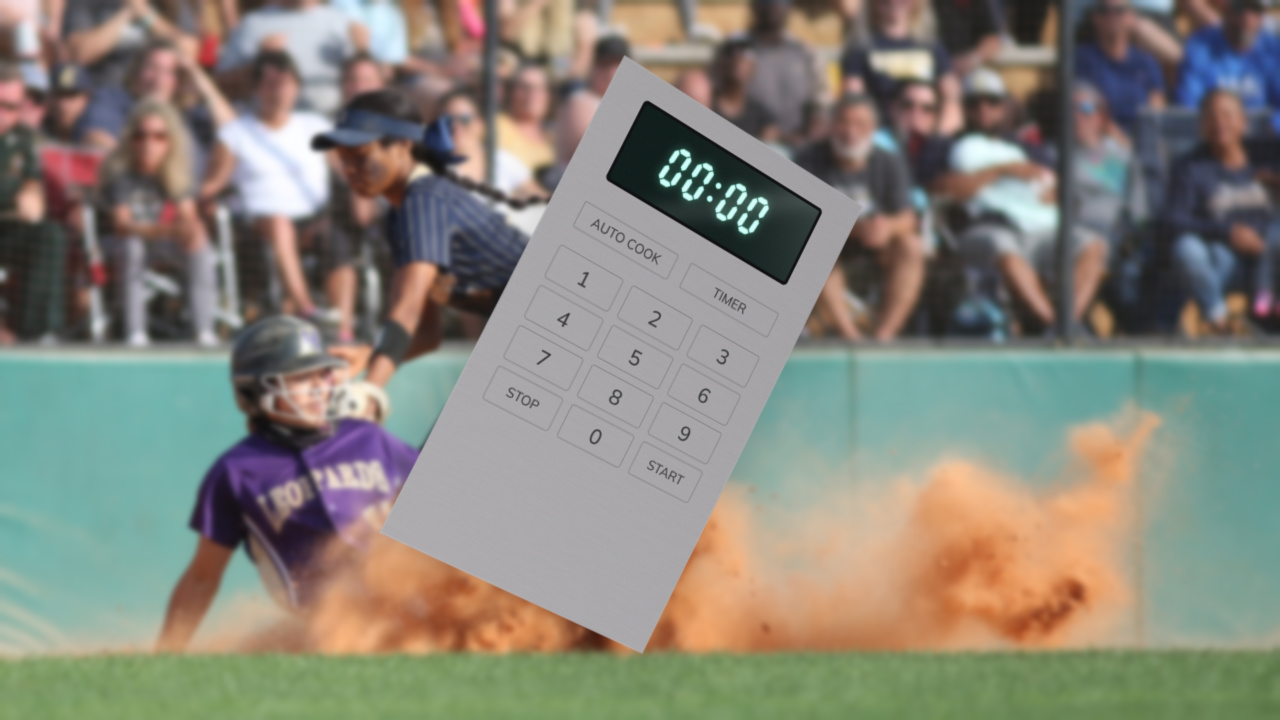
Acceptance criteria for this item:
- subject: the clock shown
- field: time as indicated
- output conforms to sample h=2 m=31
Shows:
h=0 m=0
